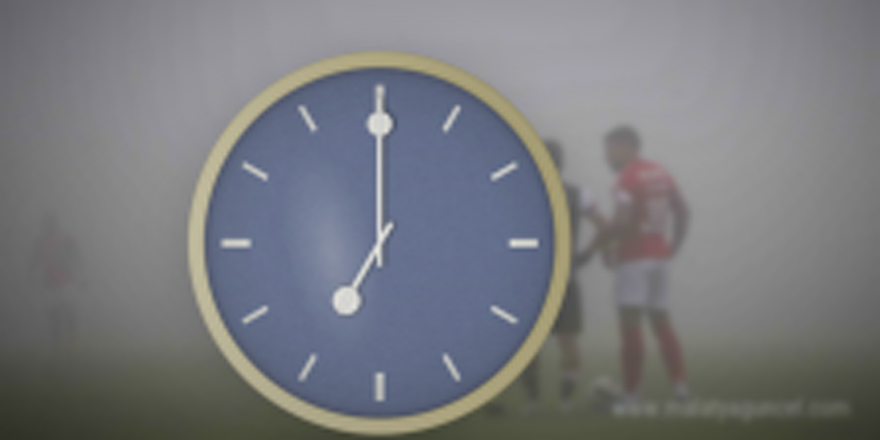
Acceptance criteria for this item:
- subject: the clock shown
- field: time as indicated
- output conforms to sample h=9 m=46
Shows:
h=7 m=0
